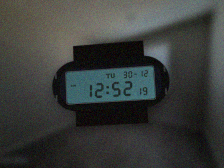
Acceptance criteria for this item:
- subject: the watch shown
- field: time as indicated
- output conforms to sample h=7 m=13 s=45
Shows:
h=12 m=52 s=19
